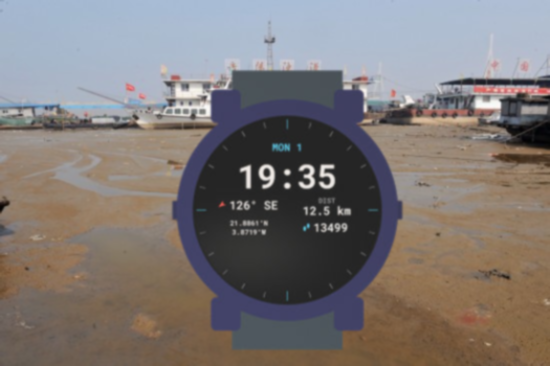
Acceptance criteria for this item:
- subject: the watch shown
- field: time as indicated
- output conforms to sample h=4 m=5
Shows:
h=19 m=35
